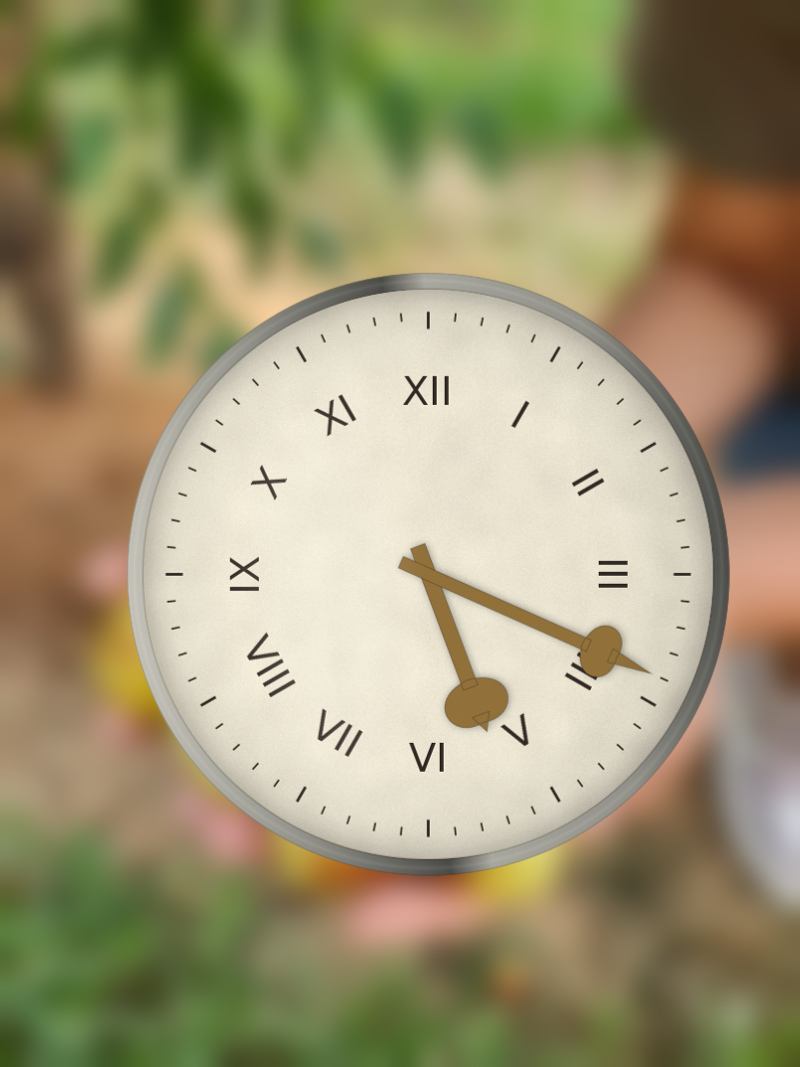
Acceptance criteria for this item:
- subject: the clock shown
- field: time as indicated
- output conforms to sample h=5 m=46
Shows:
h=5 m=19
